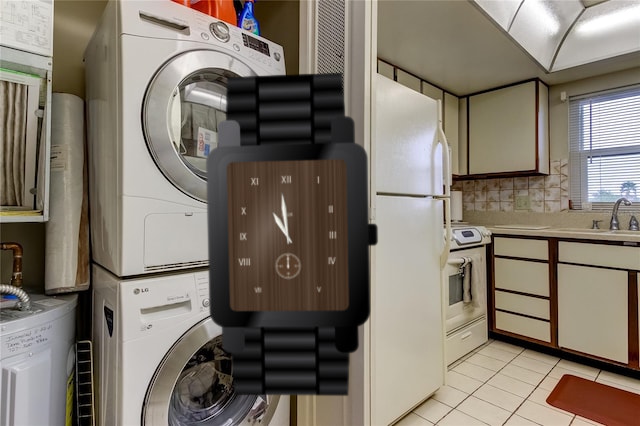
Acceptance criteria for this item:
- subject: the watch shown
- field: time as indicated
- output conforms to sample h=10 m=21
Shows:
h=10 m=59
